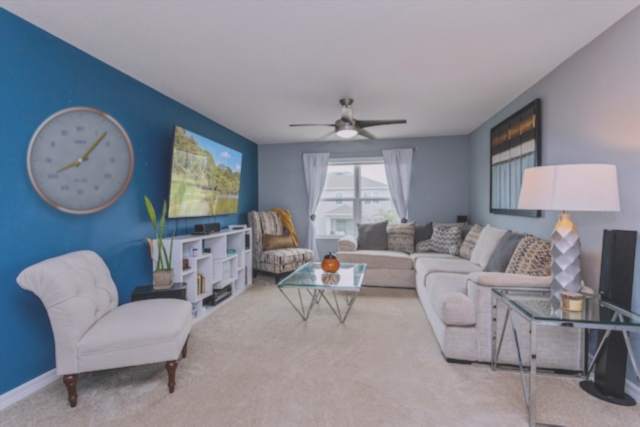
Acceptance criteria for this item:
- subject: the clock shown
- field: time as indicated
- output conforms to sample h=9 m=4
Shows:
h=8 m=7
